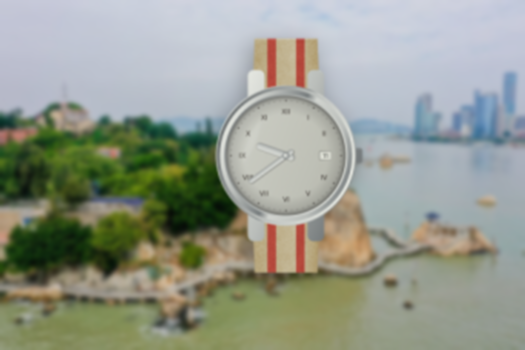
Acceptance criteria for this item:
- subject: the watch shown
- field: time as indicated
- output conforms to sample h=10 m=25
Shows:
h=9 m=39
